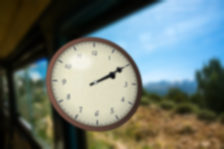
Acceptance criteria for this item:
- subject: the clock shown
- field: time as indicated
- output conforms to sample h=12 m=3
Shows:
h=2 m=10
